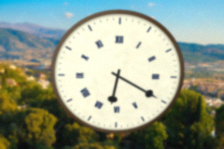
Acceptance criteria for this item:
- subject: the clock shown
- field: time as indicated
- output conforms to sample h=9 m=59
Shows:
h=6 m=20
